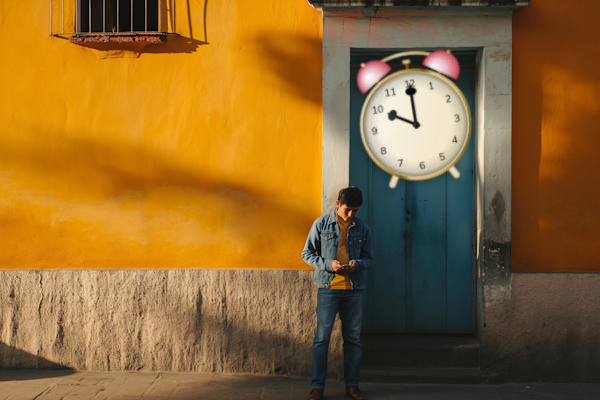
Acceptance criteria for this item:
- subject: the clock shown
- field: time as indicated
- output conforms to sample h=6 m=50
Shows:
h=10 m=0
